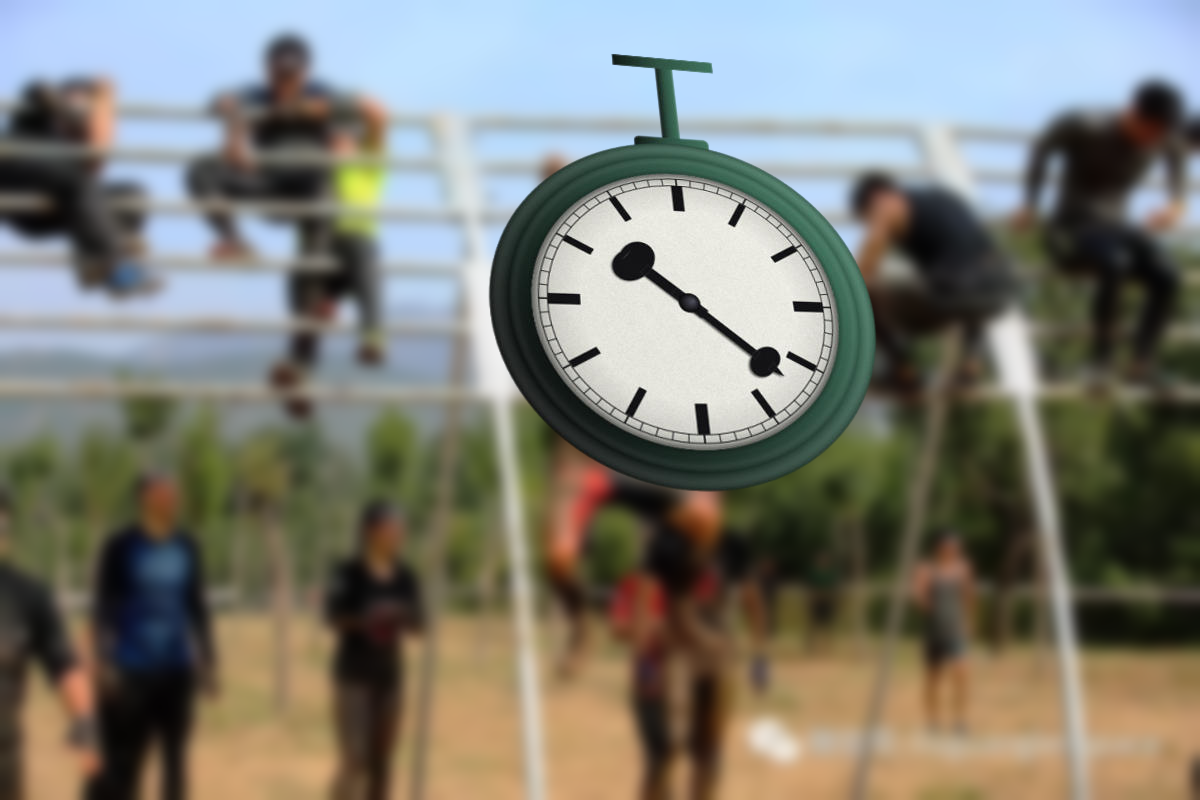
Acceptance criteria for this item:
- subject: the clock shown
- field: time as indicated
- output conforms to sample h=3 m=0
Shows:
h=10 m=22
